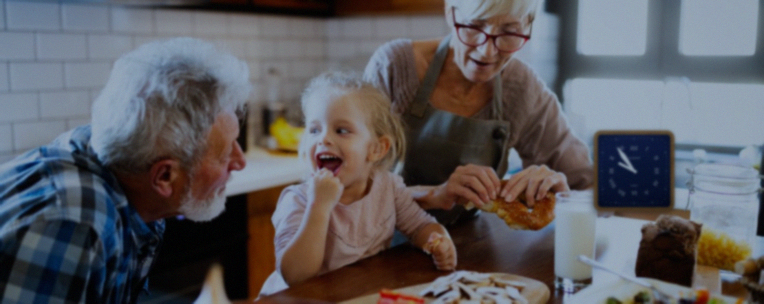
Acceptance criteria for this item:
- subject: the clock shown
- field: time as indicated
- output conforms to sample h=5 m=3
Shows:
h=9 m=54
